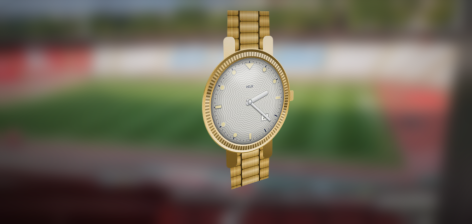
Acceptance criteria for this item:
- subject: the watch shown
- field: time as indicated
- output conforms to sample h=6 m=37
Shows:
h=2 m=22
